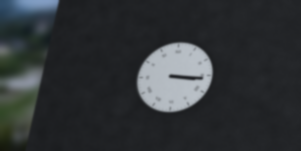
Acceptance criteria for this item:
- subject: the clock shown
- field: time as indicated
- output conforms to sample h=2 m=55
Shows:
h=3 m=16
